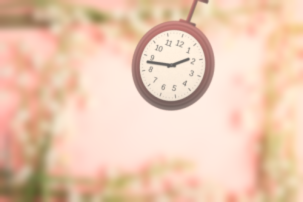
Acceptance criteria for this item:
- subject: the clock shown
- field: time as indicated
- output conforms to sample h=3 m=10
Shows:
h=1 m=43
